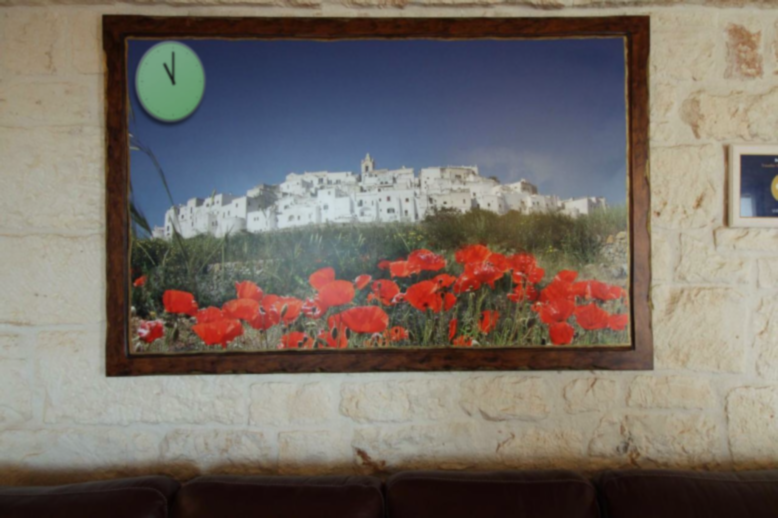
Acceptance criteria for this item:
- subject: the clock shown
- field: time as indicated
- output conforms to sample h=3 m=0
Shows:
h=11 m=0
